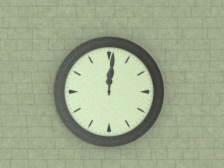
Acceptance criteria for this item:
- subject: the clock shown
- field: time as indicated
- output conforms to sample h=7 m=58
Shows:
h=12 m=1
